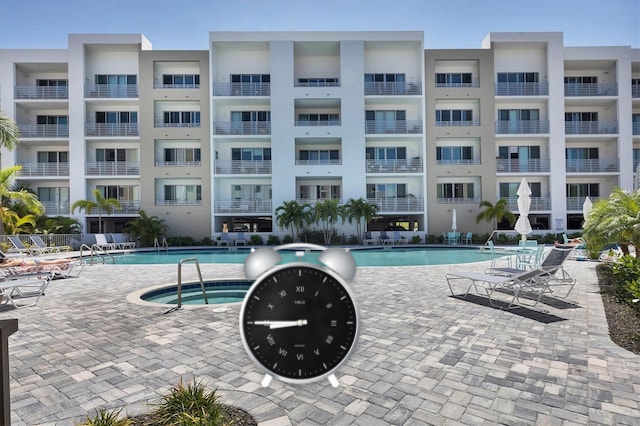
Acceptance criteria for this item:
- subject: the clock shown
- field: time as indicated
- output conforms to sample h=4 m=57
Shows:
h=8 m=45
